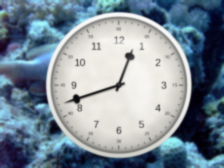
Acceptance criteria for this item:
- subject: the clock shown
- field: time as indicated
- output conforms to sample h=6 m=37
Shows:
h=12 m=42
